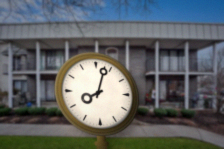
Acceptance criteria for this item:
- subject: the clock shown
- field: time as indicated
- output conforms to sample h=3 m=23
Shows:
h=8 m=3
